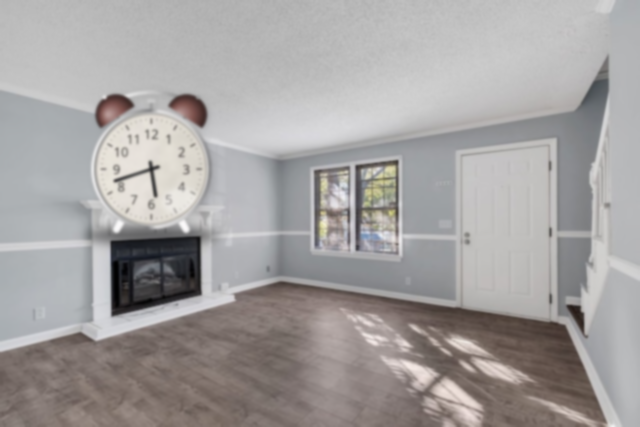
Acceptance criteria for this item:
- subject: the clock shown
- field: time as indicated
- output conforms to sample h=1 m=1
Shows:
h=5 m=42
